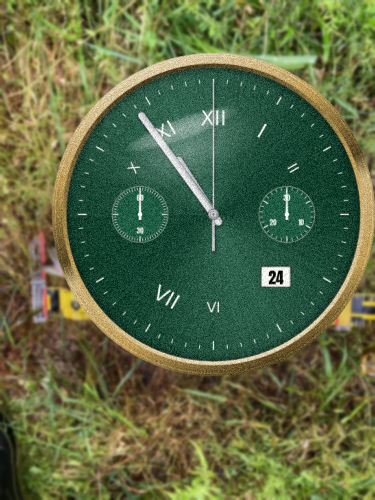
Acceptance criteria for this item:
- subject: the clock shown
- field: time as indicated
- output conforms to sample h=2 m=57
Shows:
h=10 m=54
